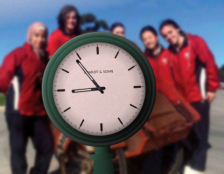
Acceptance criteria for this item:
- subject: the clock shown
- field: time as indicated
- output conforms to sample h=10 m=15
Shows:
h=8 m=54
